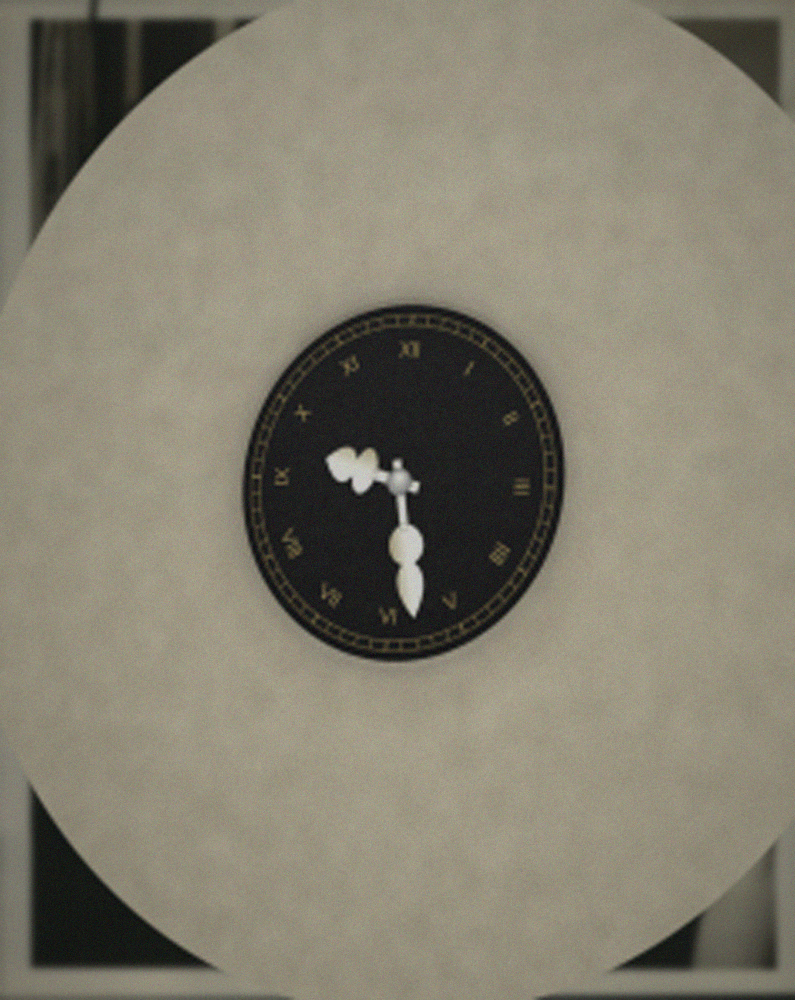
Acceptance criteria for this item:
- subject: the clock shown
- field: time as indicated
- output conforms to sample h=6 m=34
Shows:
h=9 m=28
